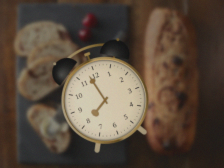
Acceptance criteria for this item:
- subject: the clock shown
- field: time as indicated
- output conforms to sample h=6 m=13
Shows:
h=7 m=58
